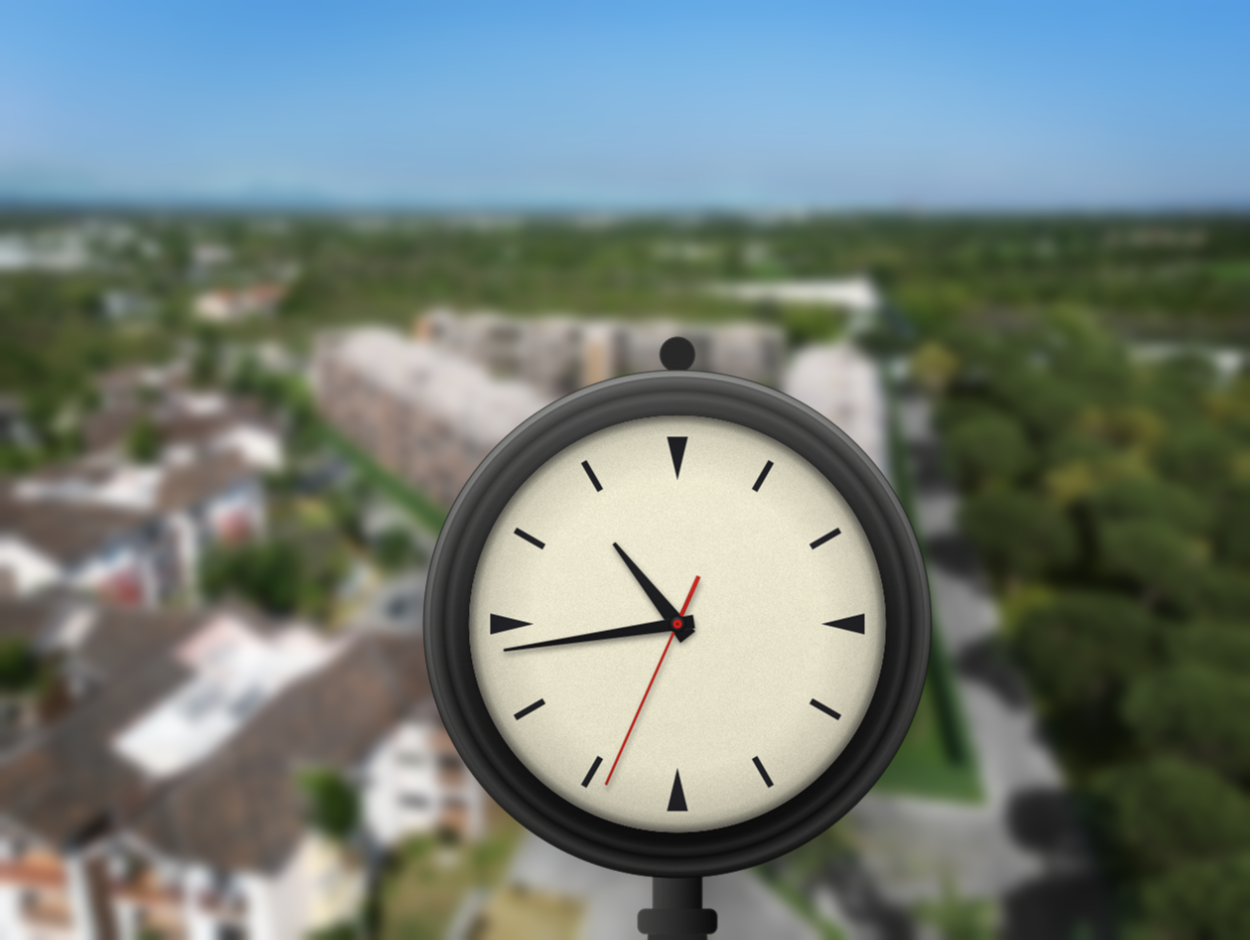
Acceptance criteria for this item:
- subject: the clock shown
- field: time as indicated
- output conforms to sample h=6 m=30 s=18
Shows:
h=10 m=43 s=34
